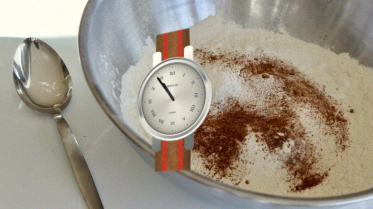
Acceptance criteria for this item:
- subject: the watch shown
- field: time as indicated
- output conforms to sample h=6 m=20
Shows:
h=10 m=54
